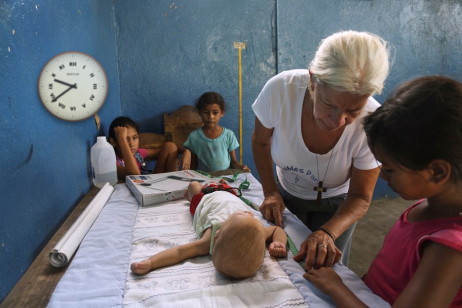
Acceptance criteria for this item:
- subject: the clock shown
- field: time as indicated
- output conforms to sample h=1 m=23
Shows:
h=9 m=39
